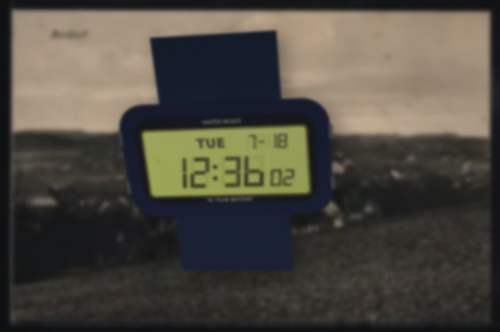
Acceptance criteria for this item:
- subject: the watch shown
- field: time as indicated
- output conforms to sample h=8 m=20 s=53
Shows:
h=12 m=36 s=2
